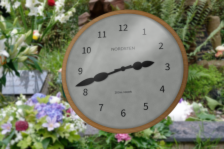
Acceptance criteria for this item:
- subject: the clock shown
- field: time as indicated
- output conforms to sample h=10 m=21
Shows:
h=2 m=42
